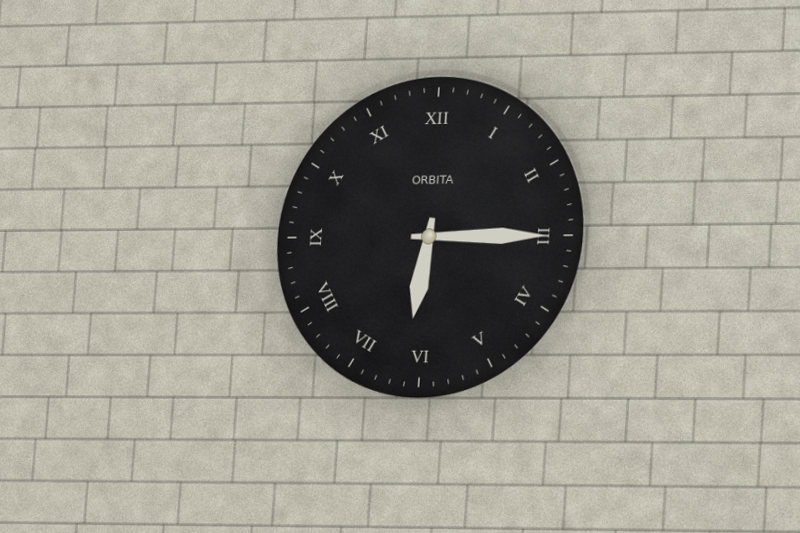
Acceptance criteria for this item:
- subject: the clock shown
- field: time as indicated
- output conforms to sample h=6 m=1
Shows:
h=6 m=15
